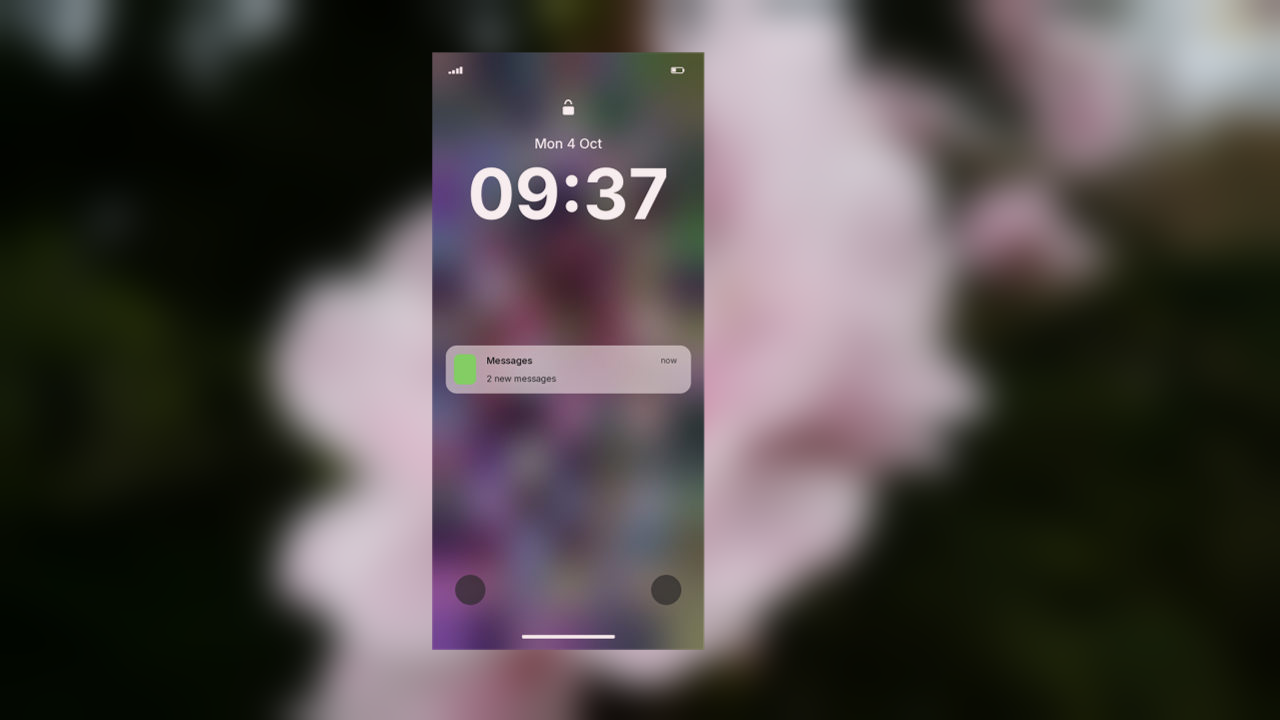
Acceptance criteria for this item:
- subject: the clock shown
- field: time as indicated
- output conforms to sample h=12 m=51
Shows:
h=9 m=37
